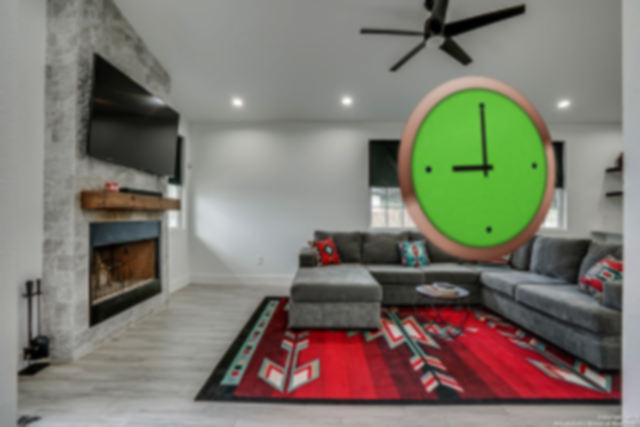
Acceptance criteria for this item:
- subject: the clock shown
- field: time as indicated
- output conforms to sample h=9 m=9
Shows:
h=9 m=0
